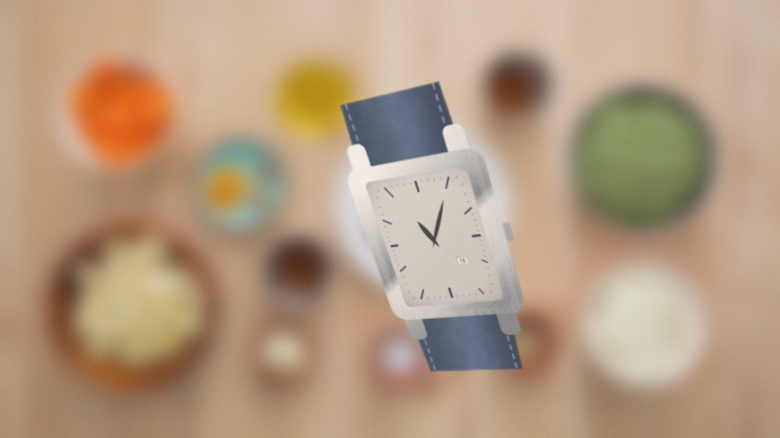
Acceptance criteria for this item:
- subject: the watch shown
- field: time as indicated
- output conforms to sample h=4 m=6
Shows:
h=11 m=5
